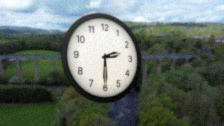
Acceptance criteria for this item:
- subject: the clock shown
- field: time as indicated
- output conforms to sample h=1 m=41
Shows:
h=2 m=30
